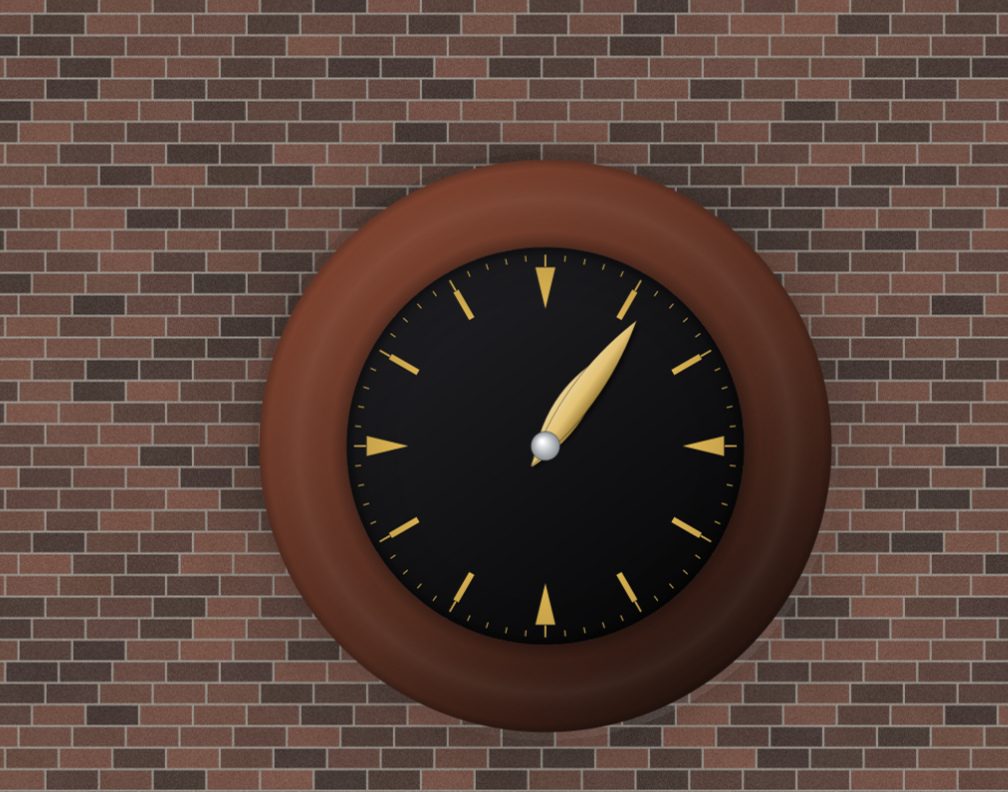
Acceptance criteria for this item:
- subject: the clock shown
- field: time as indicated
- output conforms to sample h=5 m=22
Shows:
h=1 m=6
